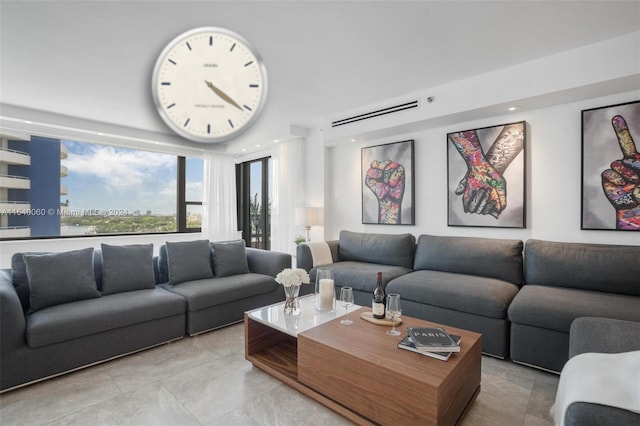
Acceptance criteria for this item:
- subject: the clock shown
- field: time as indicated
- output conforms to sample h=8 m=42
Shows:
h=4 m=21
